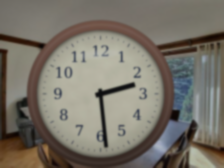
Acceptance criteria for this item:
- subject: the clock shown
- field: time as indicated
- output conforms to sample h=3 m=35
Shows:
h=2 m=29
